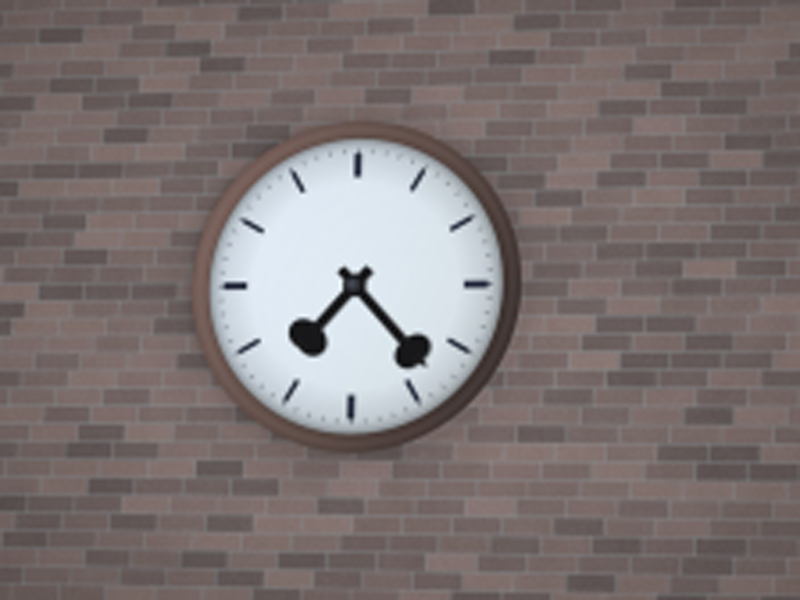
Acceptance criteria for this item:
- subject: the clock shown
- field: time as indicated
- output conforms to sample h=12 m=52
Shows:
h=7 m=23
